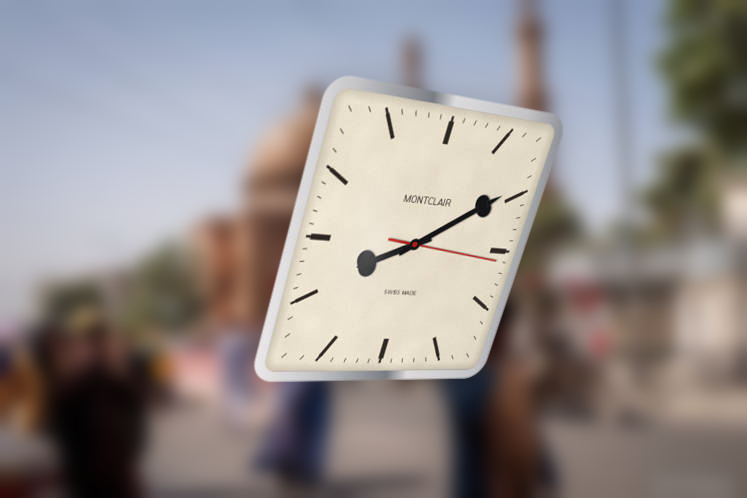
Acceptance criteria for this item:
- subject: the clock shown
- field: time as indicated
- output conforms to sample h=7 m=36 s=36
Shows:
h=8 m=9 s=16
